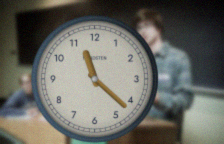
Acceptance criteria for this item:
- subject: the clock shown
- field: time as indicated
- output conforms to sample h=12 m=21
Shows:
h=11 m=22
